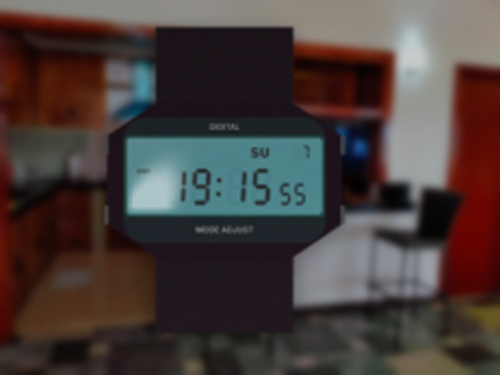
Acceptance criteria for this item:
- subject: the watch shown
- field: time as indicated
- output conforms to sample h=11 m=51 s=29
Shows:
h=19 m=15 s=55
